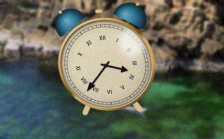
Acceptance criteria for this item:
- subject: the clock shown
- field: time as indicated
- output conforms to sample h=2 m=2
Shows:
h=3 m=37
